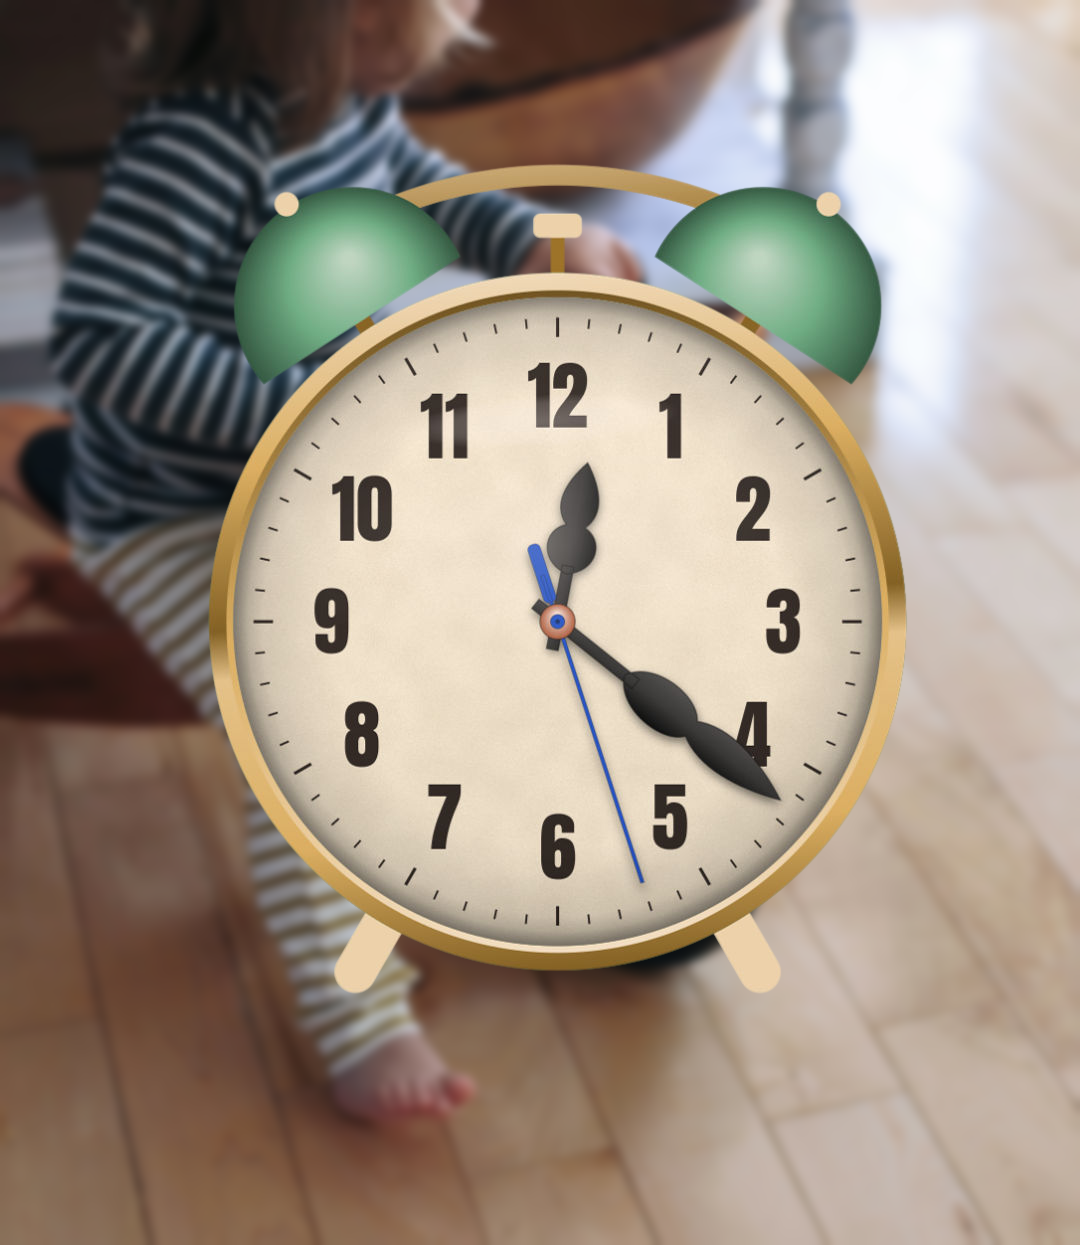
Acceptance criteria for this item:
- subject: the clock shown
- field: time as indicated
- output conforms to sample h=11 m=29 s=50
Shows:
h=12 m=21 s=27
